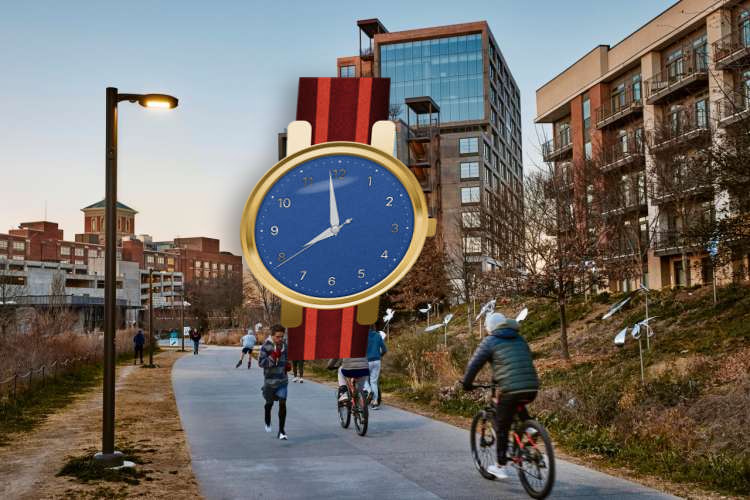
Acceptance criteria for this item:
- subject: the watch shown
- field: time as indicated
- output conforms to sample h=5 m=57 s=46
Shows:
h=7 m=58 s=39
